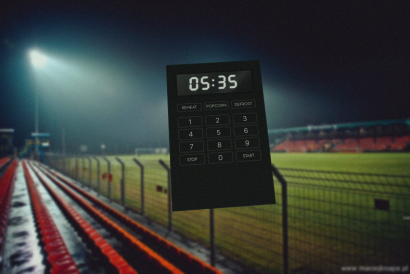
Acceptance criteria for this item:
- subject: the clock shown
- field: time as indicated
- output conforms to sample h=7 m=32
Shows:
h=5 m=35
